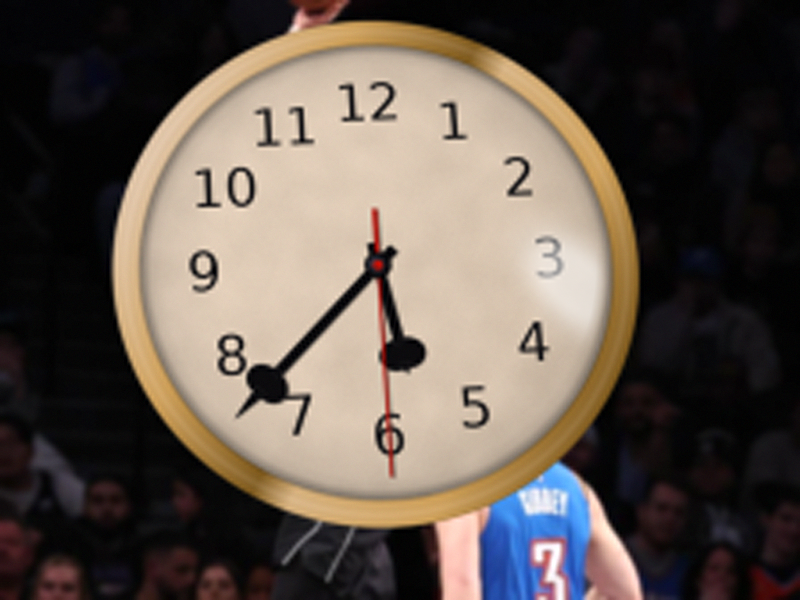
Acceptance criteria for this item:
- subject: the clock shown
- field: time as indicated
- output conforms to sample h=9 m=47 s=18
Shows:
h=5 m=37 s=30
